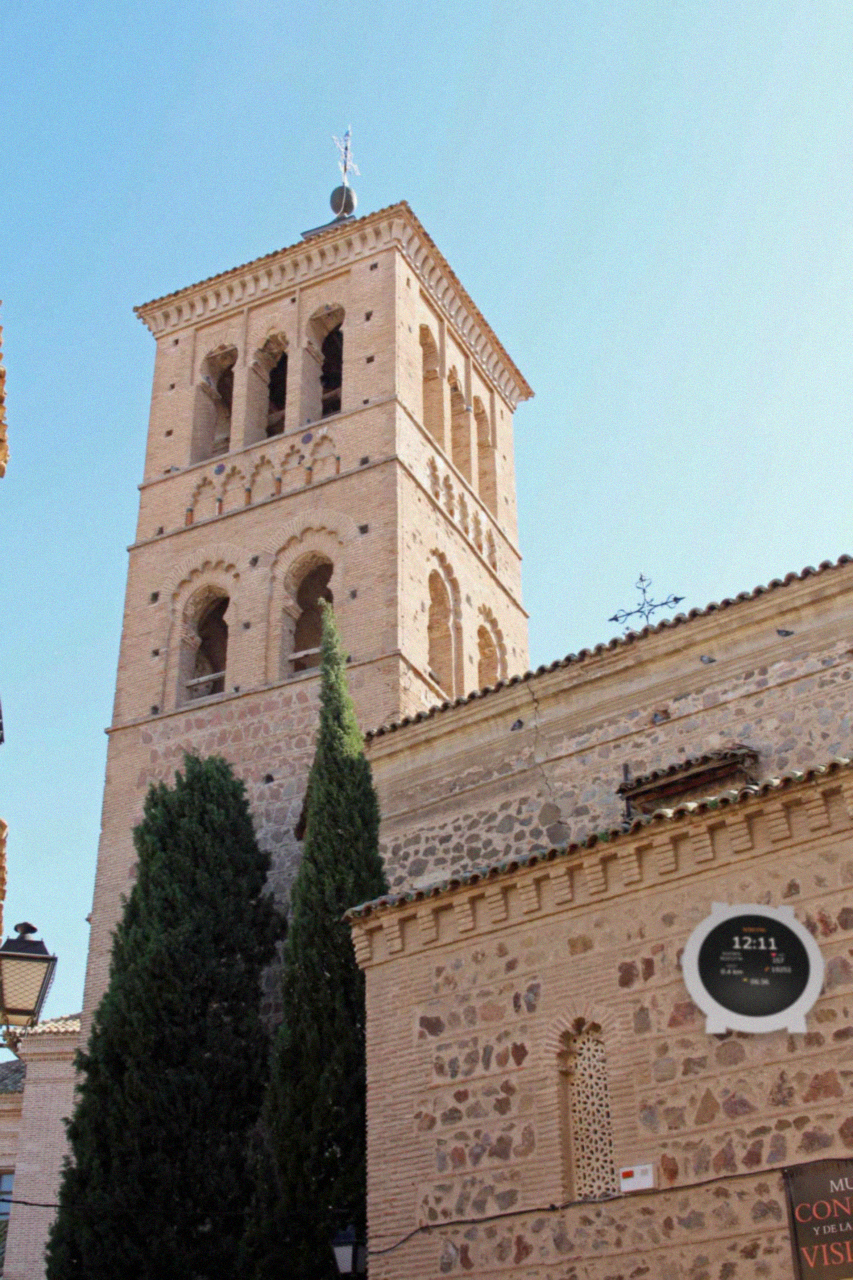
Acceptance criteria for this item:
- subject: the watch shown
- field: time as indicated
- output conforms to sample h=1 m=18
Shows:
h=12 m=11
